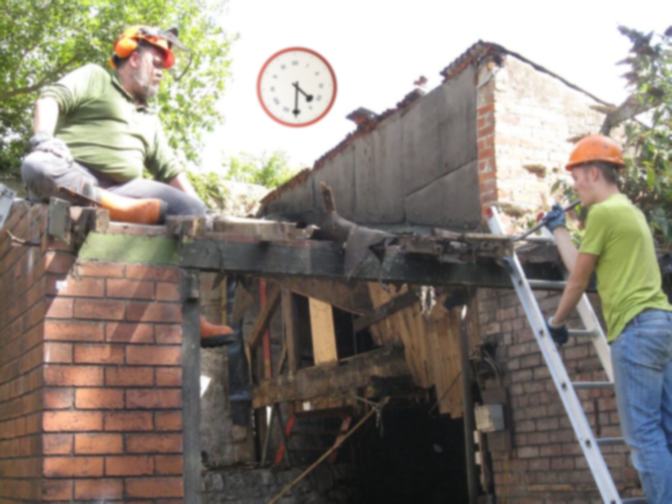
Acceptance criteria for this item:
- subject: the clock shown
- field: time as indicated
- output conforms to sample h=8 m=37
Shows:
h=4 m=31
